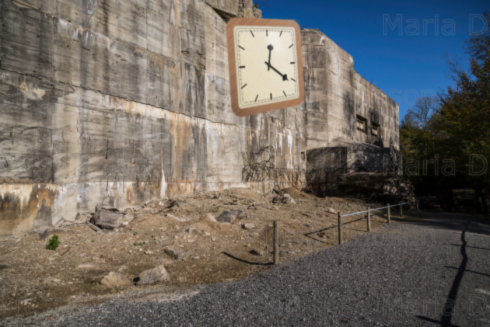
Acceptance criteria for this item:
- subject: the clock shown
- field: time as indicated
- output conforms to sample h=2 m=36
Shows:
h=12 m=21
